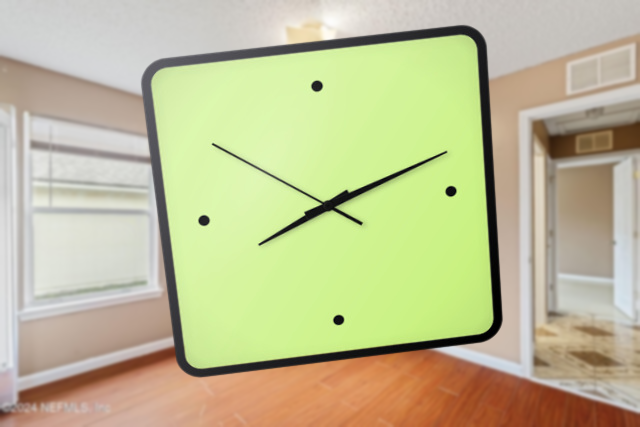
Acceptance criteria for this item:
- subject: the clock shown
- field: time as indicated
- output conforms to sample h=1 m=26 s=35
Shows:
h=8 m=11 s=51
